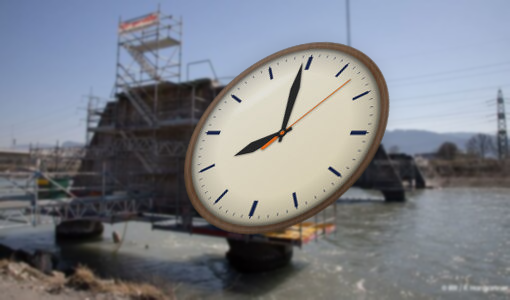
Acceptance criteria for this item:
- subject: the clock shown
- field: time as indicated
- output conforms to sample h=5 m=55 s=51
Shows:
h=7 m=59 s=7
